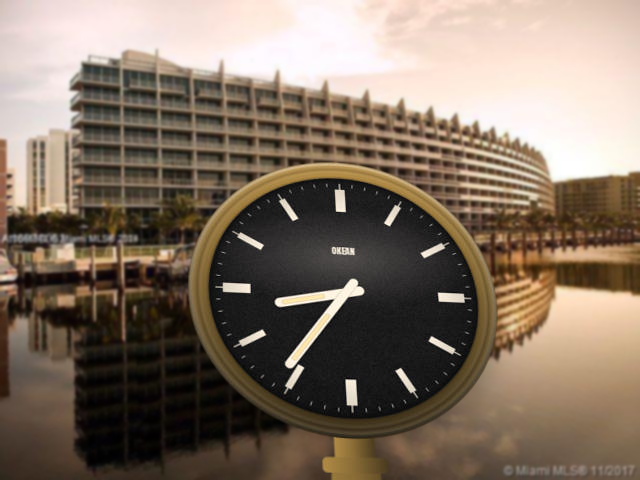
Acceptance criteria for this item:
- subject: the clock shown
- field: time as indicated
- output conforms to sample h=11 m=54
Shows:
h=8 m=36
